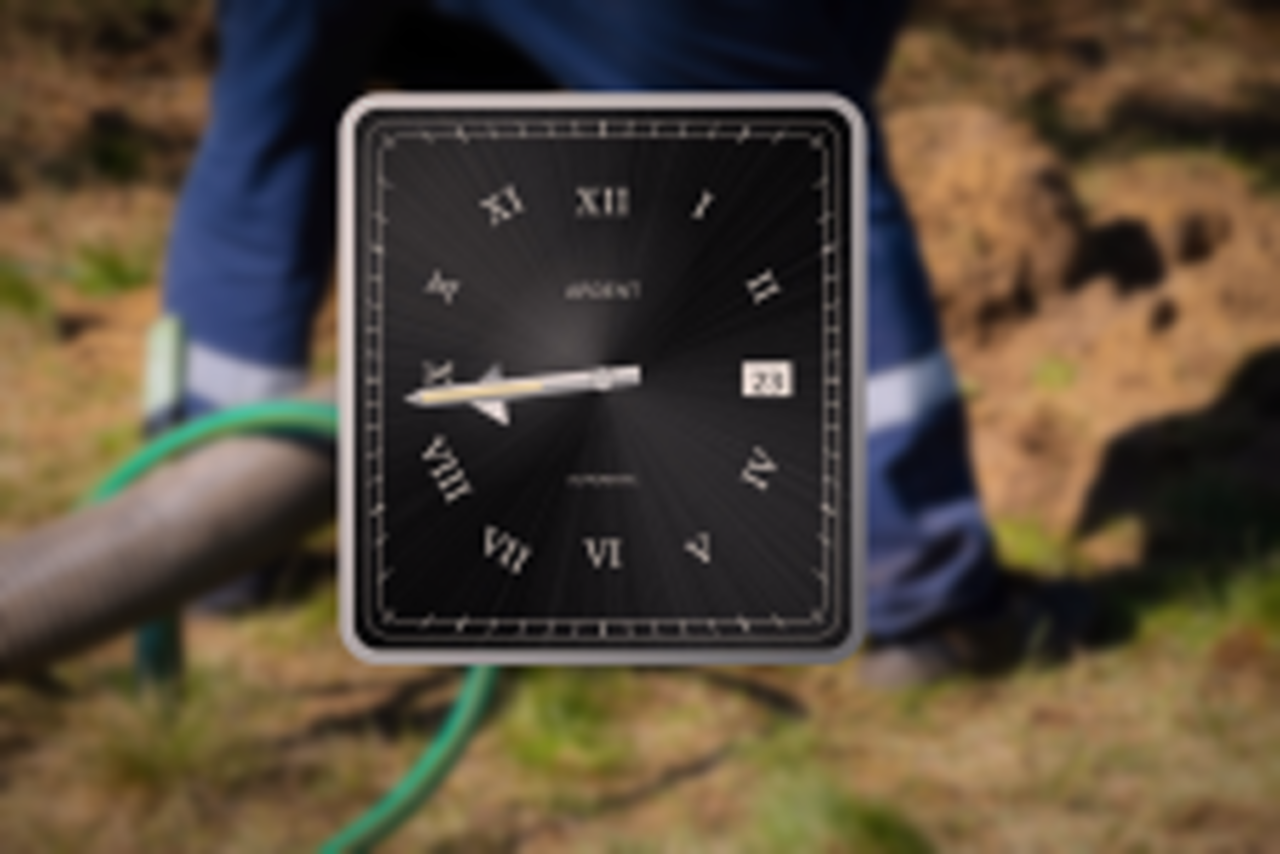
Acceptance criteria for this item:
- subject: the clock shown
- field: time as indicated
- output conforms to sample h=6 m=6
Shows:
h=8 m=44
